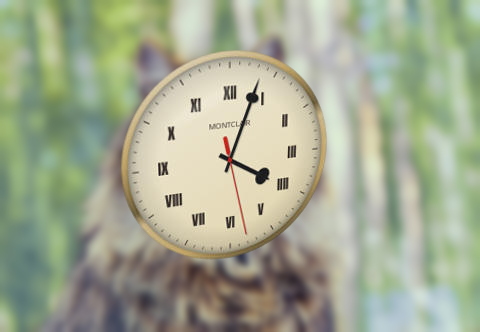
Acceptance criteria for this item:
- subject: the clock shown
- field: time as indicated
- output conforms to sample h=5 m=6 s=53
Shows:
h=4 m=3 s=28
